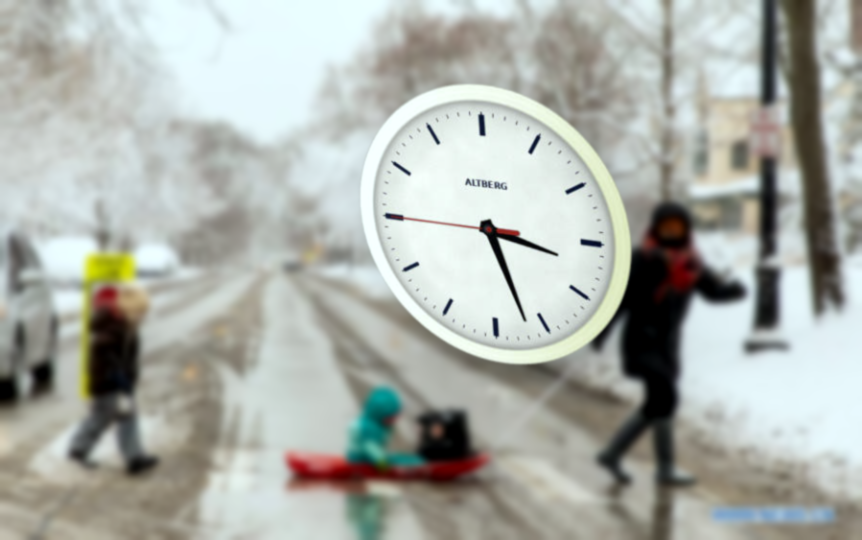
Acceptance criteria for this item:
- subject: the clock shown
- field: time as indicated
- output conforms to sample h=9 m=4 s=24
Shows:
h=3 m=26 s=45
